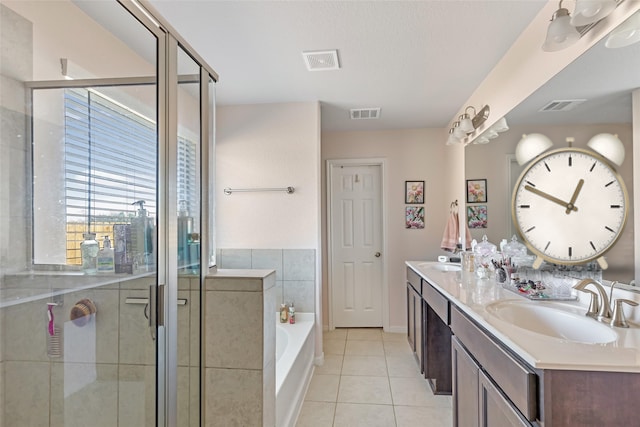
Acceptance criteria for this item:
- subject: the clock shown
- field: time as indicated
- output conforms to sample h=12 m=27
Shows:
h=12 m=49
